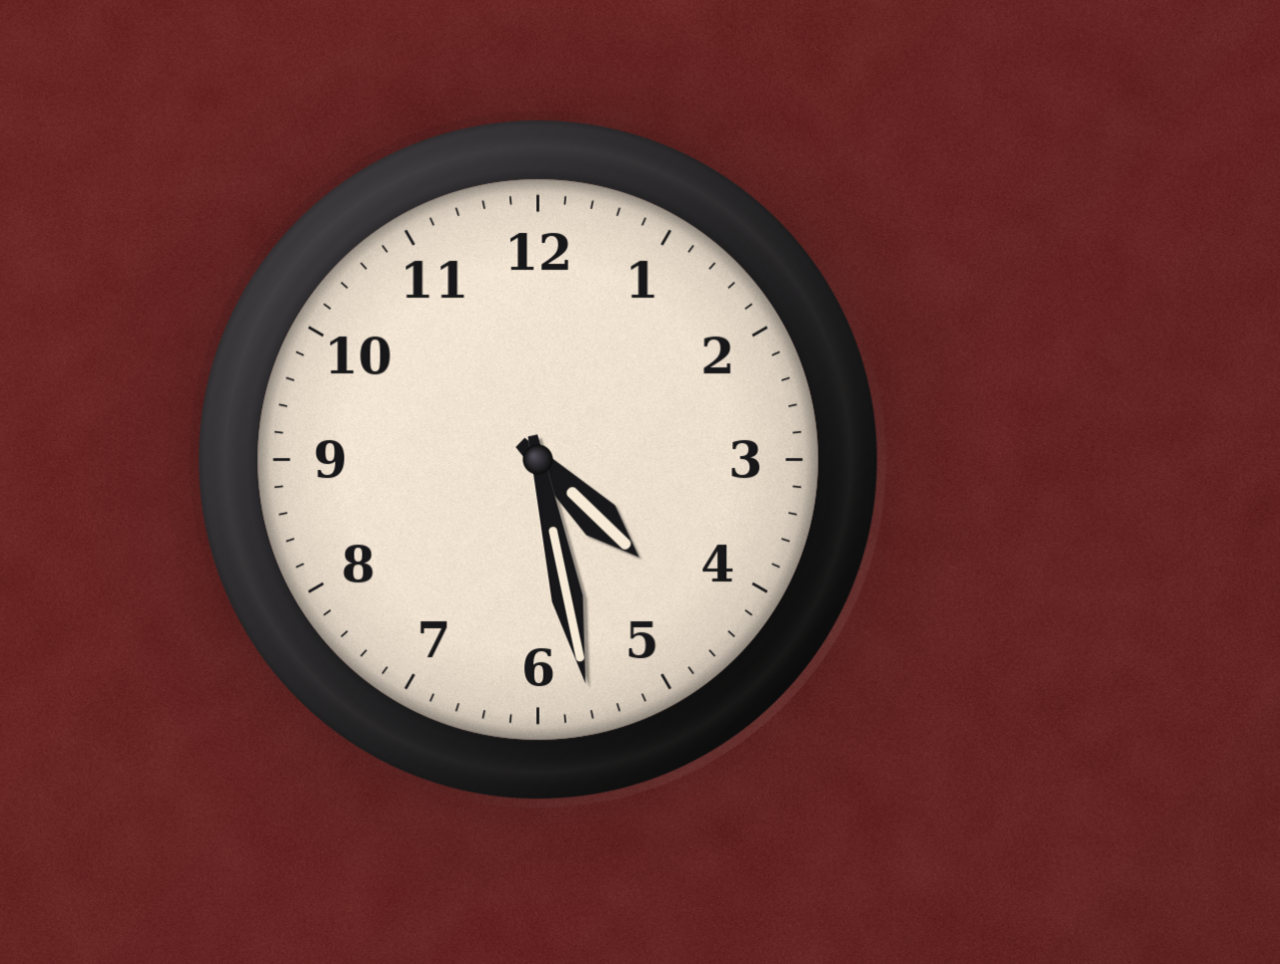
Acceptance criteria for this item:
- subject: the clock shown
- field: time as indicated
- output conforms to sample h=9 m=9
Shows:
h=4 m=28
